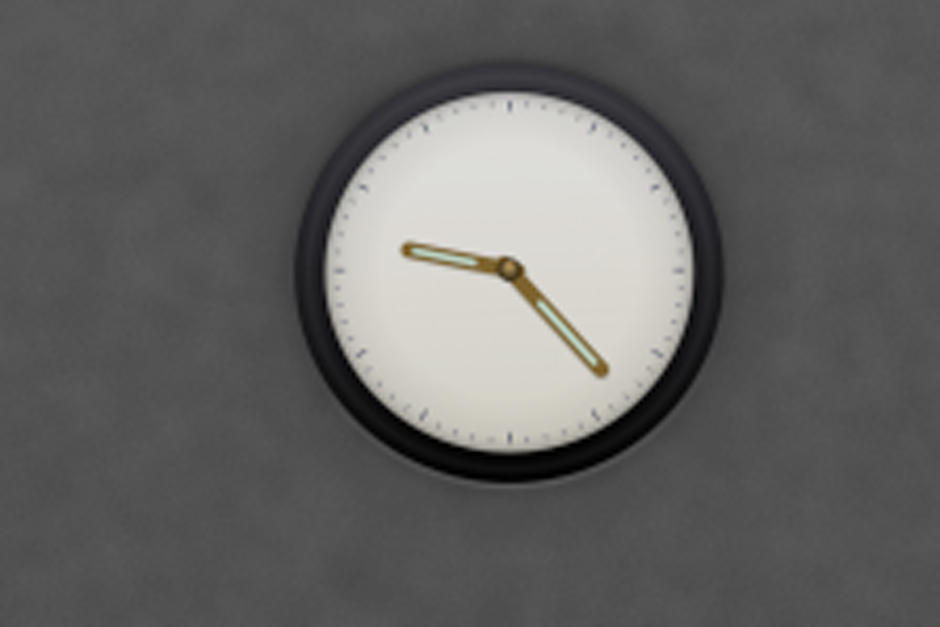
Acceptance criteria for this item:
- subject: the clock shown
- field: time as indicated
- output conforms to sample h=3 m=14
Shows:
h=9 m=23
